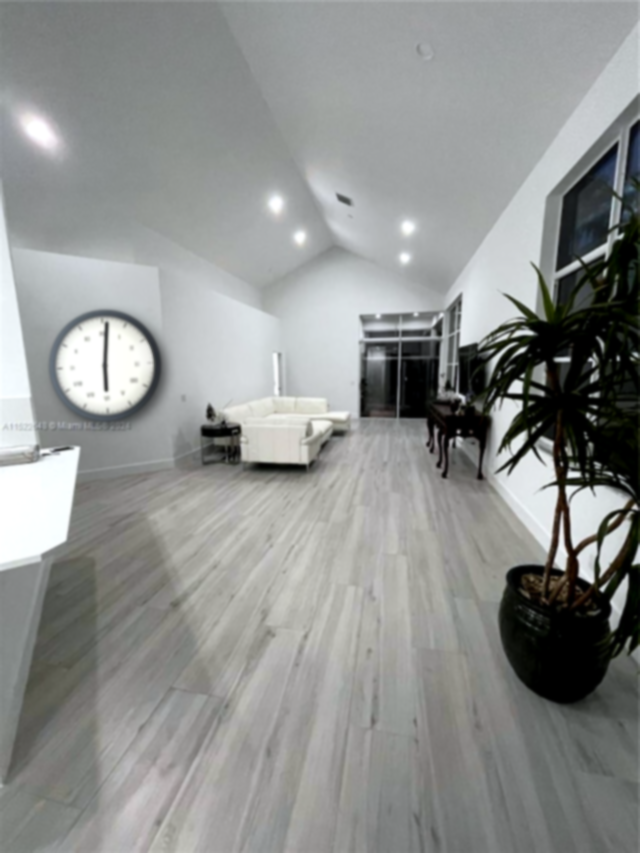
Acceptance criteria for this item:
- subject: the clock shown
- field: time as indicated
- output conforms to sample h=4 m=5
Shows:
h=6 m=1
